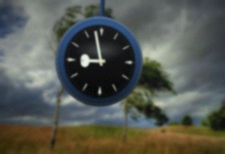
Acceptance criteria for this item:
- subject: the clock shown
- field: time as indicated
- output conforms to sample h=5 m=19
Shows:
h=8 m=58
